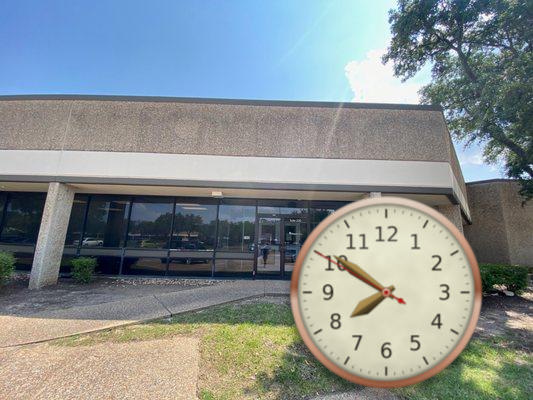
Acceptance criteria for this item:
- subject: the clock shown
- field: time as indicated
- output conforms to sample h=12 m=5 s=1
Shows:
h=7 m=50 s=50
